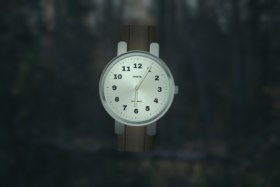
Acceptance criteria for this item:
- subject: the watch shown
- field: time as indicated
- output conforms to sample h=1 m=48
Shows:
h=6 m=5
